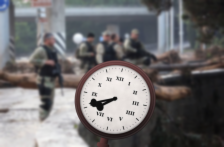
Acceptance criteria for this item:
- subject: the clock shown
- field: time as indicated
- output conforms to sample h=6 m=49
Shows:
h=7 m=41
